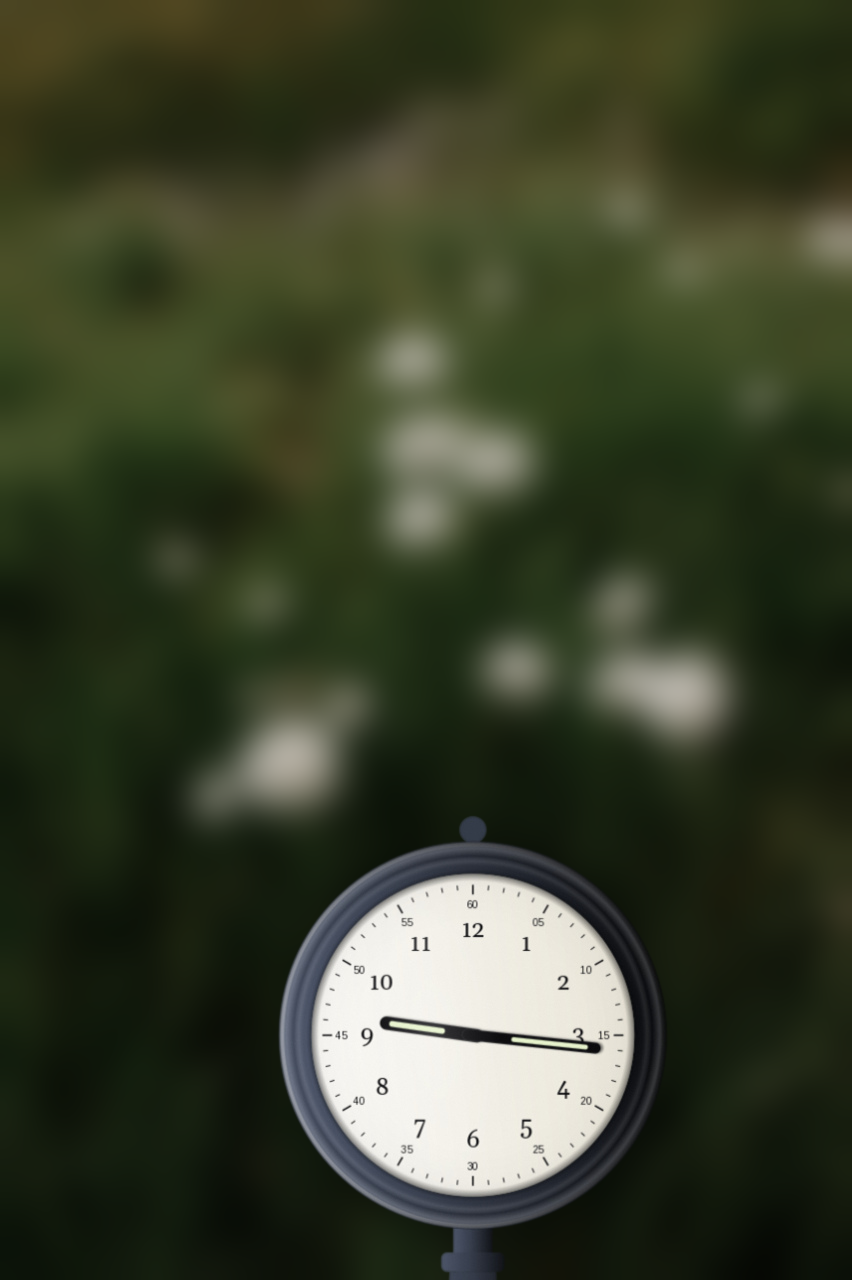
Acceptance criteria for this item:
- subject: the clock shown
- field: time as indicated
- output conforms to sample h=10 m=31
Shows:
h=9 m=16
